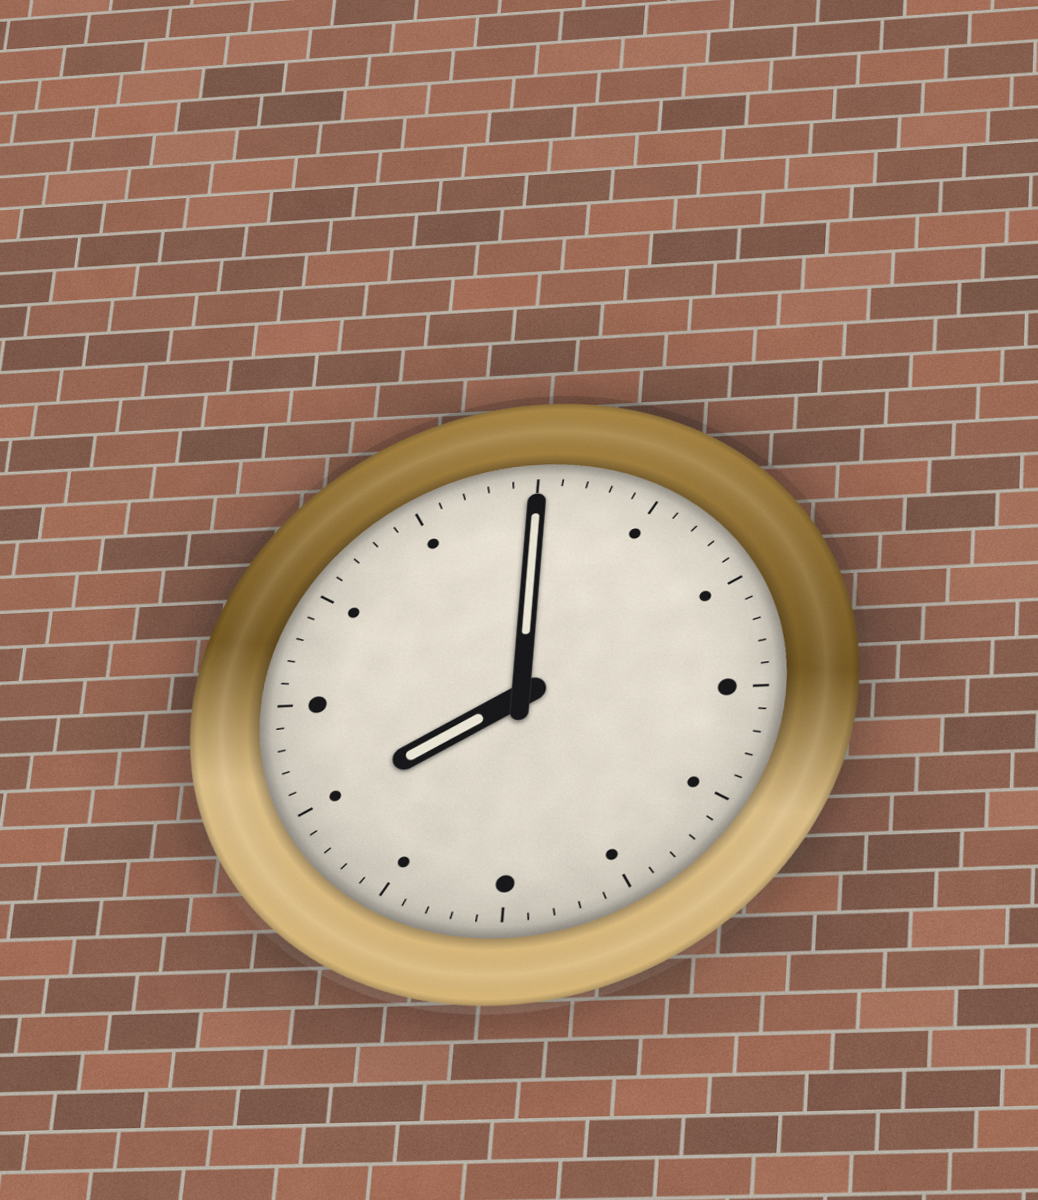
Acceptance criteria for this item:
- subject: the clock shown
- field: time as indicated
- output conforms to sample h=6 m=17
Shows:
h=8 m=0
